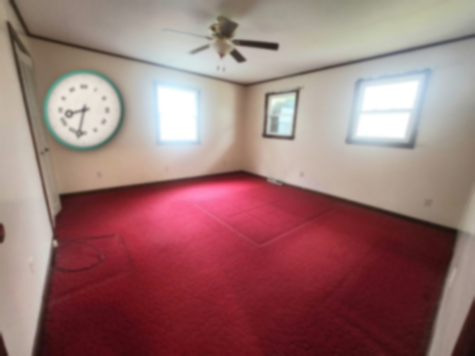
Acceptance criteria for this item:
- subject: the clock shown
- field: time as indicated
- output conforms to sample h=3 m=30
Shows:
h=8 m=32
